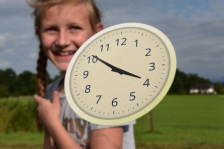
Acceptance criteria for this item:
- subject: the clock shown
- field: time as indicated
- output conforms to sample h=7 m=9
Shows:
h=3 m=51
